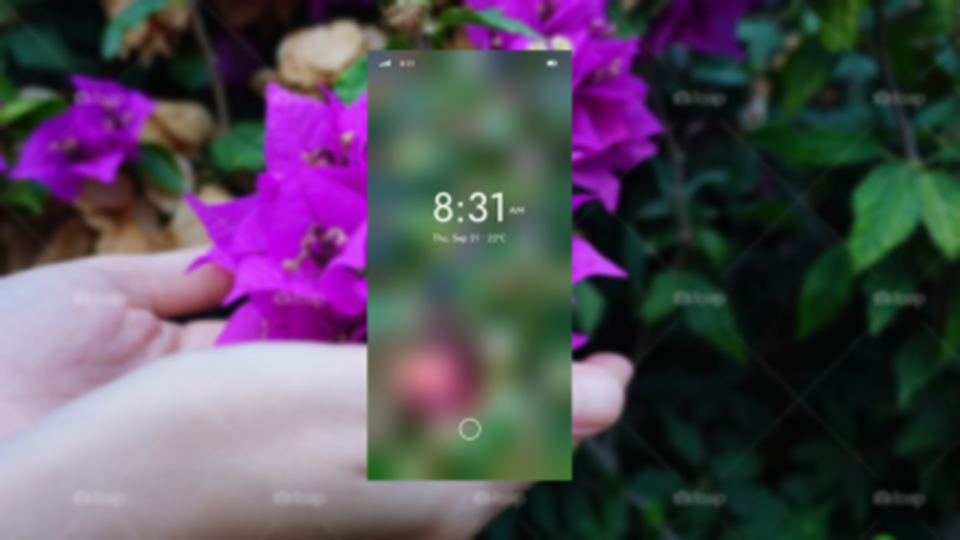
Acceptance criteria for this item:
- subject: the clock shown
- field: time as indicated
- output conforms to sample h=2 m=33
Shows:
h=8 m=31
